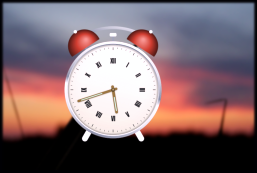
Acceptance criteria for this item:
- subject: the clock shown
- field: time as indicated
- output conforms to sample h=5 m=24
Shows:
h=5 m=42
